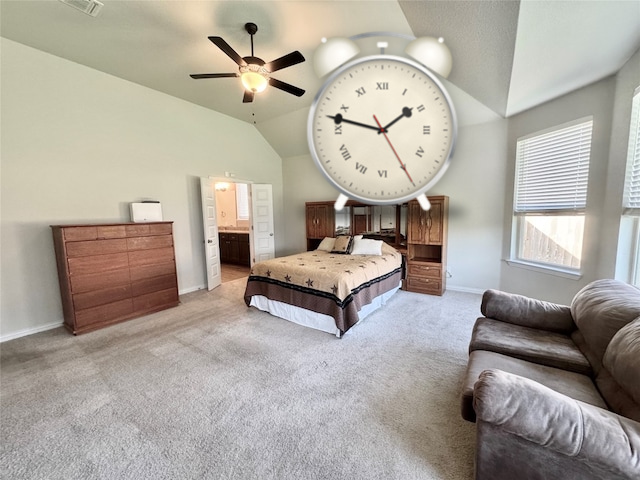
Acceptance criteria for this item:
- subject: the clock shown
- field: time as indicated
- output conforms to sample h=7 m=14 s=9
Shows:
h=1 m=47 s=25
